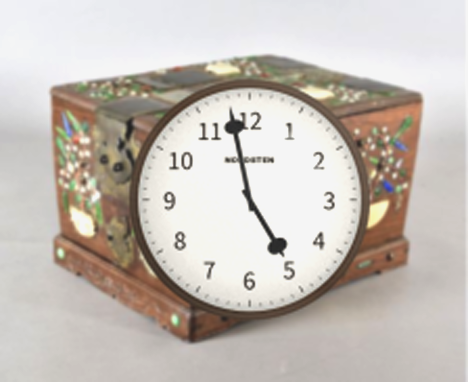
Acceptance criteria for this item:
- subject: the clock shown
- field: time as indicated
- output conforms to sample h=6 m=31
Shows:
h=4 m=58
